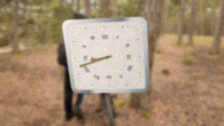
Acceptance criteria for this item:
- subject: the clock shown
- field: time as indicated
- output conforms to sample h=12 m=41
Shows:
h=8 m=42
